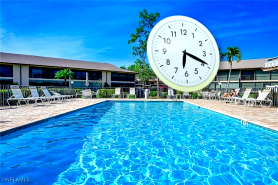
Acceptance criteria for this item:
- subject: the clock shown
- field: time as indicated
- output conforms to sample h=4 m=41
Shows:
h=6 m=19
